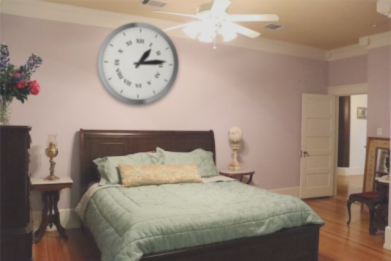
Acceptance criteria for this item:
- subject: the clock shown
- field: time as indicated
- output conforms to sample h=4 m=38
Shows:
h=1 m=14
